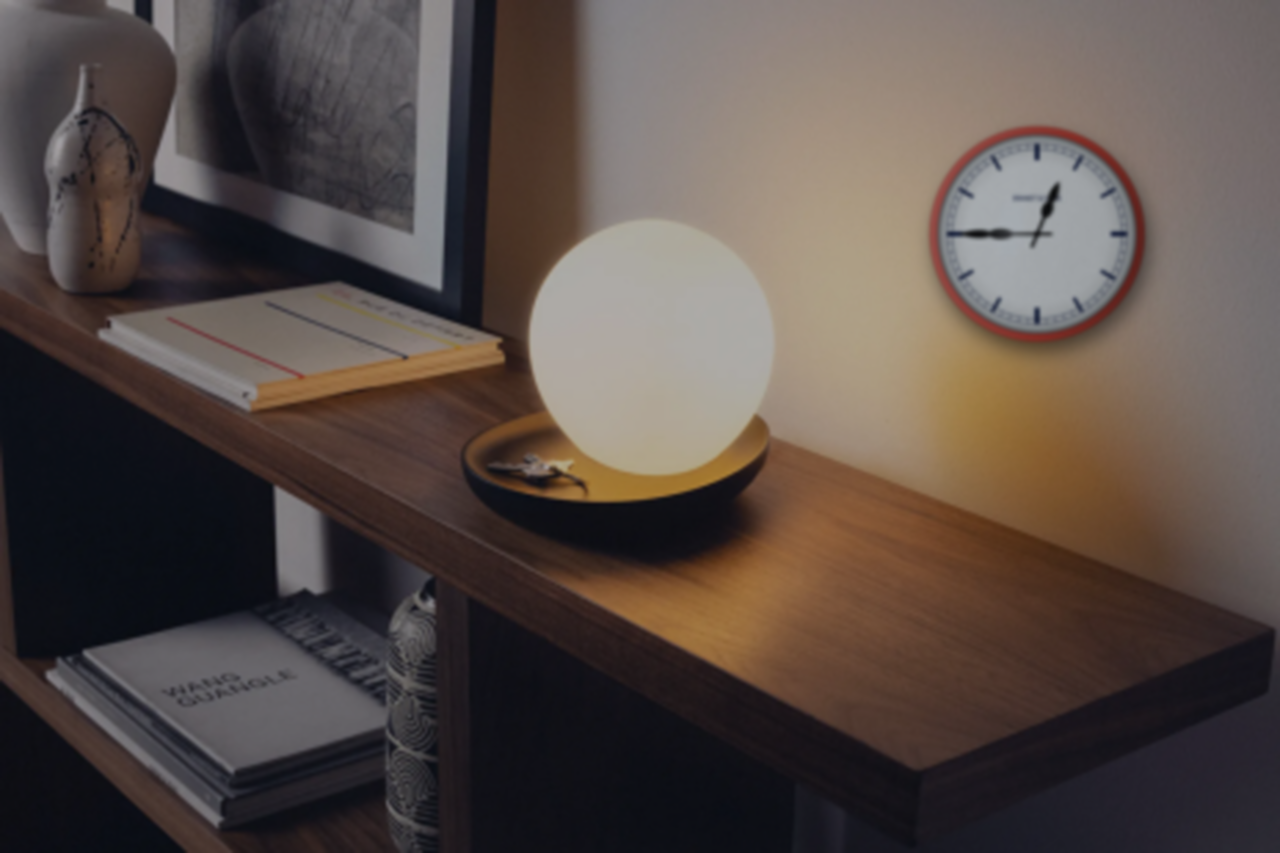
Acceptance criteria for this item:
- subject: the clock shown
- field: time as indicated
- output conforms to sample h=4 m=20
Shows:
h=12 m=45
